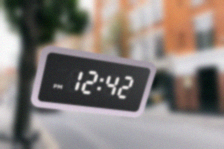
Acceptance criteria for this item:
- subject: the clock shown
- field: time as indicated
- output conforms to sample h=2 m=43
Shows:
h=12 m=42
